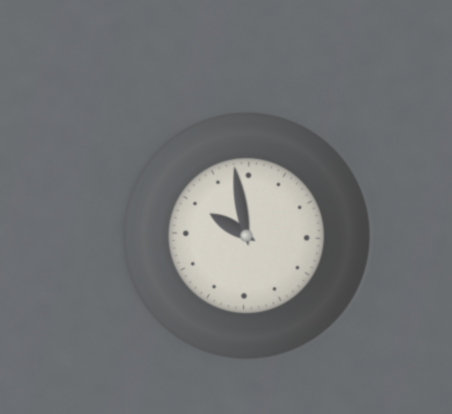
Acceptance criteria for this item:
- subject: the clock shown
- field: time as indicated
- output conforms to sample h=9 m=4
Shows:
h=9 m=58
